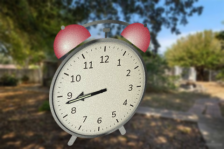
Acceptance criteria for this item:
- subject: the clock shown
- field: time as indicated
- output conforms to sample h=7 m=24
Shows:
h=8 m=43
